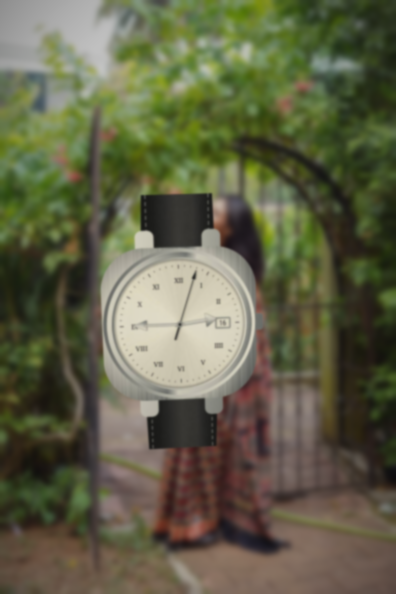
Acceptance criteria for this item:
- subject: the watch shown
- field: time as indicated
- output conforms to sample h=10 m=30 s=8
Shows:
h=2 m=45 s=3
